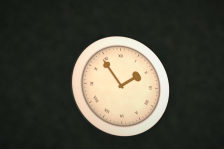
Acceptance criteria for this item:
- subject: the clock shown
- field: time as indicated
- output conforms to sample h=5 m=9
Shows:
h=1 m=54
